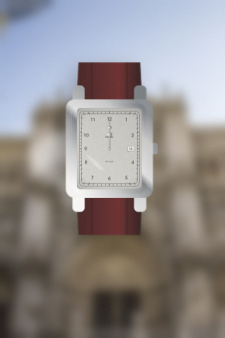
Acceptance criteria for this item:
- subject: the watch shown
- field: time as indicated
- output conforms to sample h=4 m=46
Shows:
h=12 m=0
